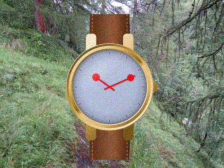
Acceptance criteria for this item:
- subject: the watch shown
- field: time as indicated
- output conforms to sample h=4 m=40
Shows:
h=10 m=11
